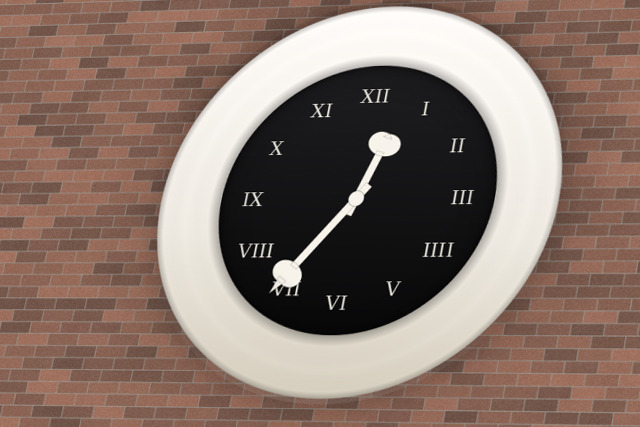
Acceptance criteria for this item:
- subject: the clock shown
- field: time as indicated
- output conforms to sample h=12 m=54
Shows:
h=12 m=36
